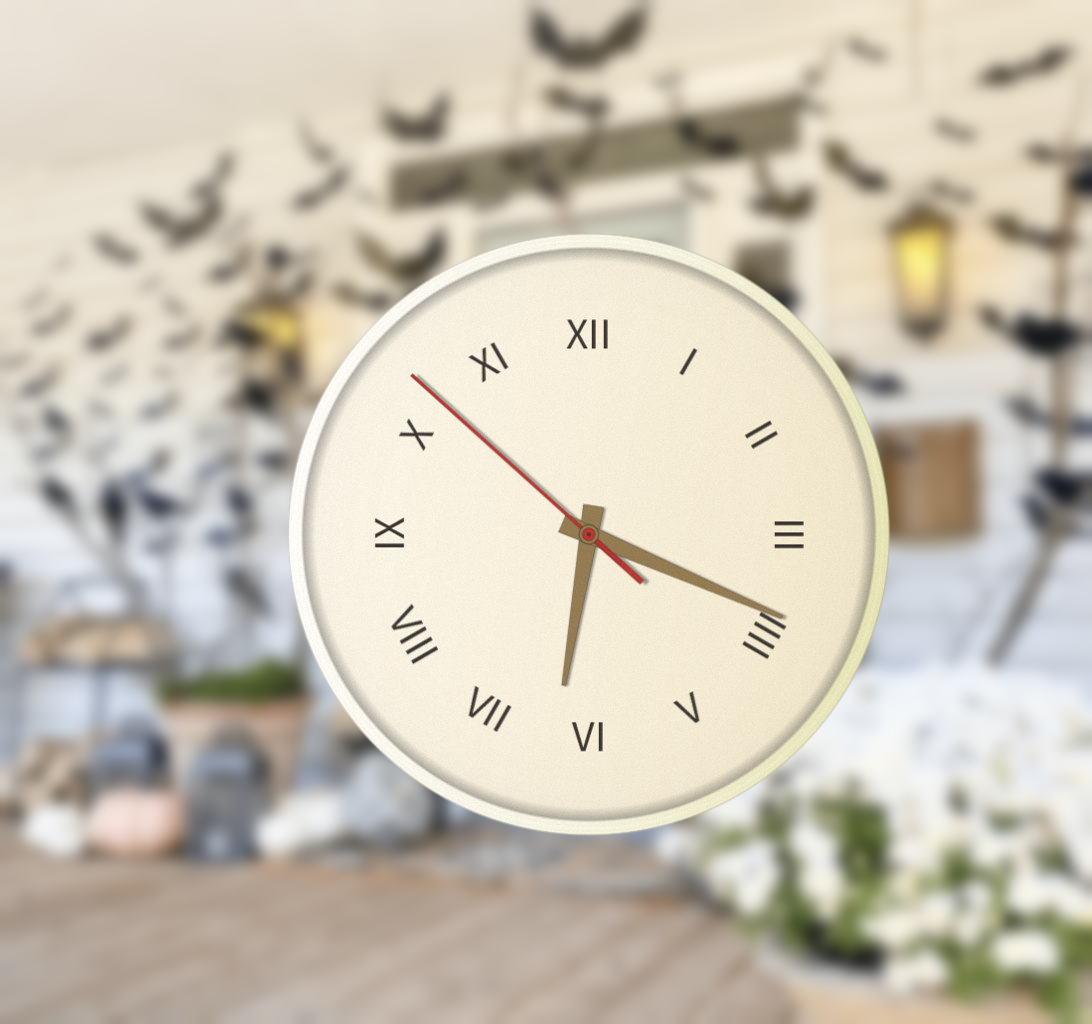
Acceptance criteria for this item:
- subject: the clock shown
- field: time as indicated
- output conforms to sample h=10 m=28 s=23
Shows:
h=6 m=18 s=52
